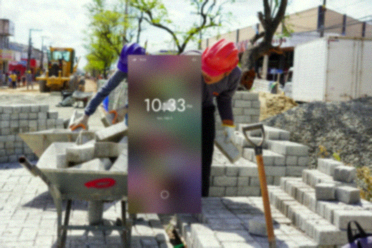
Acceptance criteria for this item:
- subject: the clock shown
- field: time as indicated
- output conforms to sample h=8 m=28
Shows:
h=10 m=33
